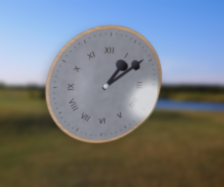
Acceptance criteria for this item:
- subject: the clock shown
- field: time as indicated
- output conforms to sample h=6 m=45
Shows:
h=1 m=9
